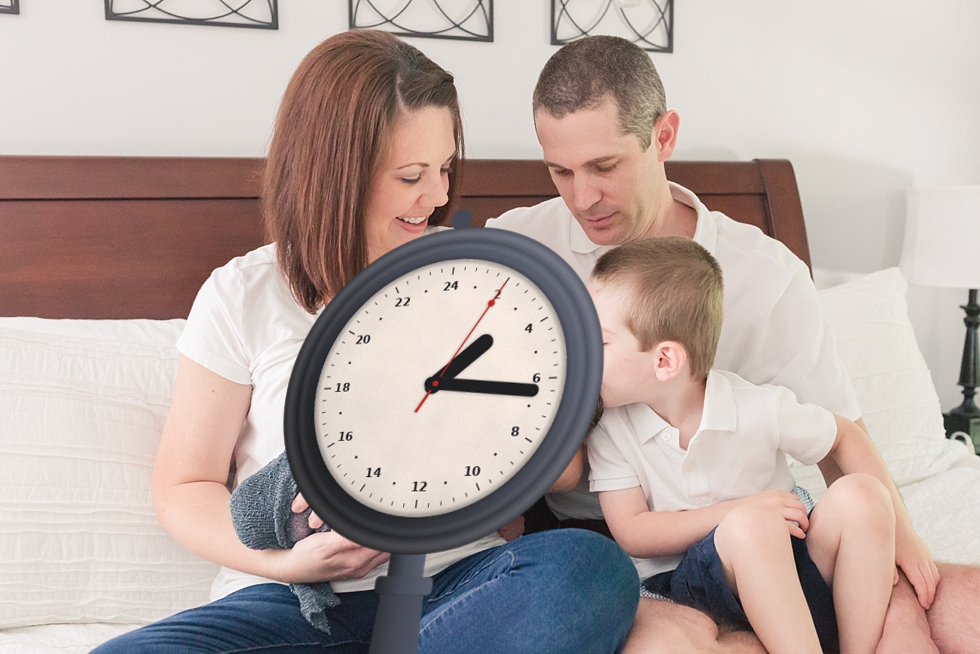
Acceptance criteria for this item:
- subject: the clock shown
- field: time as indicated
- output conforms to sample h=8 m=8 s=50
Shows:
h=3 m=16 s=5
